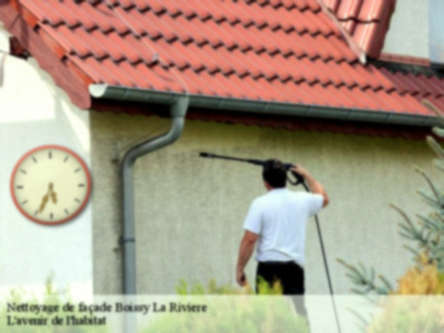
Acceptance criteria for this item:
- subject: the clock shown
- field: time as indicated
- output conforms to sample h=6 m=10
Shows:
h=5 m=34
